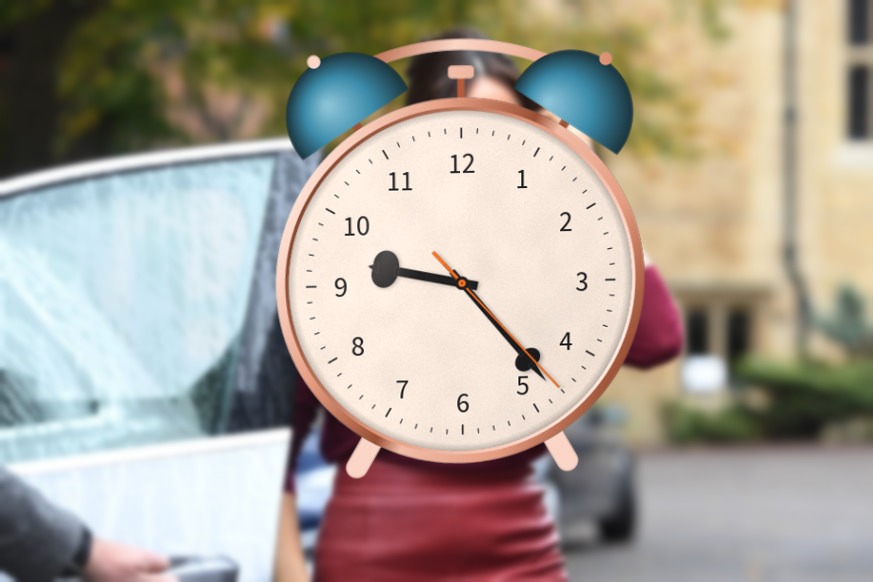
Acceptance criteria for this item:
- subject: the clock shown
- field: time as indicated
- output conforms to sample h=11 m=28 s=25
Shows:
h=9 m=23 s=23
